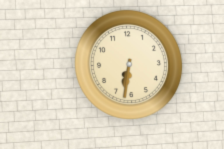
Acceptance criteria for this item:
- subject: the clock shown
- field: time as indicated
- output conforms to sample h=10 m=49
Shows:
h=6 m=32
